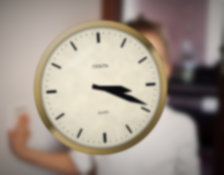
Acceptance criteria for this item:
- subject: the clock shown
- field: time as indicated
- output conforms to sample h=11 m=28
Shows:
h=3 m=19
